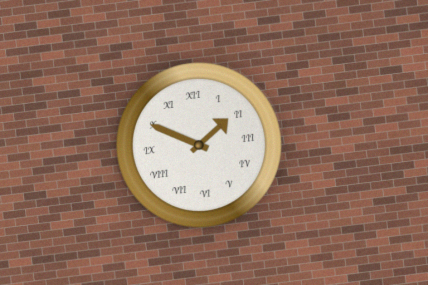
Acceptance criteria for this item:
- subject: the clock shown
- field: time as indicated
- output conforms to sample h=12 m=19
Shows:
h=1 m=50
